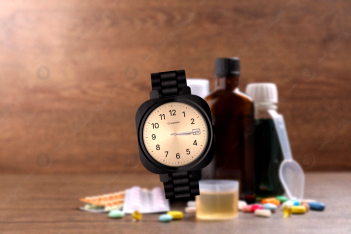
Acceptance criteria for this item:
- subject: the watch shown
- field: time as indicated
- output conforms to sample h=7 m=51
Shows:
h=3 m=15
